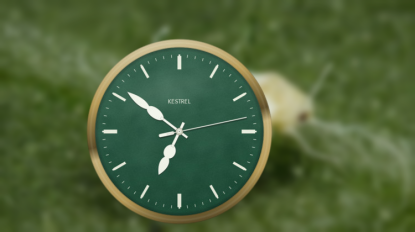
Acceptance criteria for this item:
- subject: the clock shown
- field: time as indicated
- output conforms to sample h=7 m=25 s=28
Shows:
h=6 m=51 s=13
